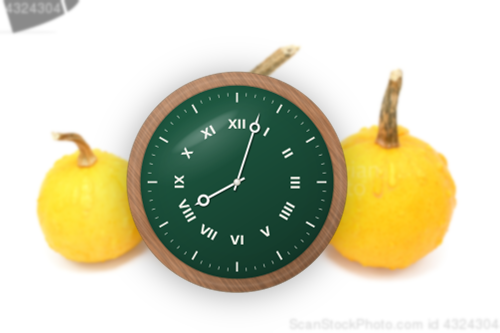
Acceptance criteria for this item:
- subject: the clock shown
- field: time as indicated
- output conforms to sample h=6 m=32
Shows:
h=8 m=3
